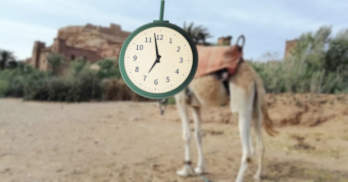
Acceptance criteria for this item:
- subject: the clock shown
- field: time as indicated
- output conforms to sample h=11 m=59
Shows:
h=6 m=58
